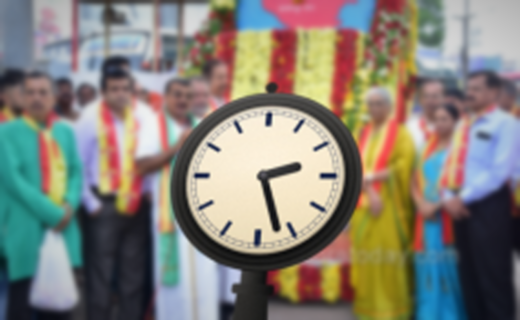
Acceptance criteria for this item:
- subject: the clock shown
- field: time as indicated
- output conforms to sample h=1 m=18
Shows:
h=2 m=27
